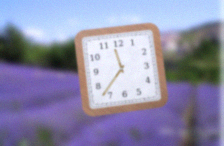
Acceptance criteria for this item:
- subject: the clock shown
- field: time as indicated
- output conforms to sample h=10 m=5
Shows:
h=11 m=37
